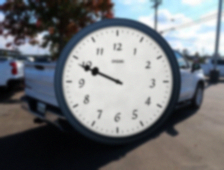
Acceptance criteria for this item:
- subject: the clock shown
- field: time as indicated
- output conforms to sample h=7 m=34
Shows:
h=9 m=49
